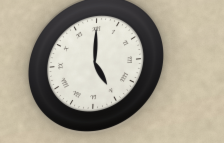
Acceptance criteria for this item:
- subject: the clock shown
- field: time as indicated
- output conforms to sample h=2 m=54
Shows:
h=5 m=0
